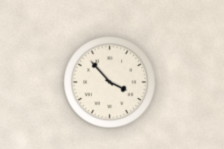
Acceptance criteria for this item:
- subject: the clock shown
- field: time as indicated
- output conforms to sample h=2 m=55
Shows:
h=3 m=53
